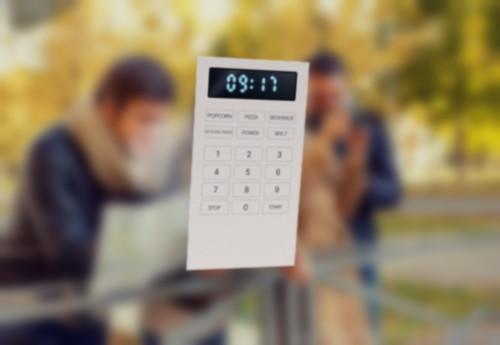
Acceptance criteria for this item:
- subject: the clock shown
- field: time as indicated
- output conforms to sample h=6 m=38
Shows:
h=9 m=17
